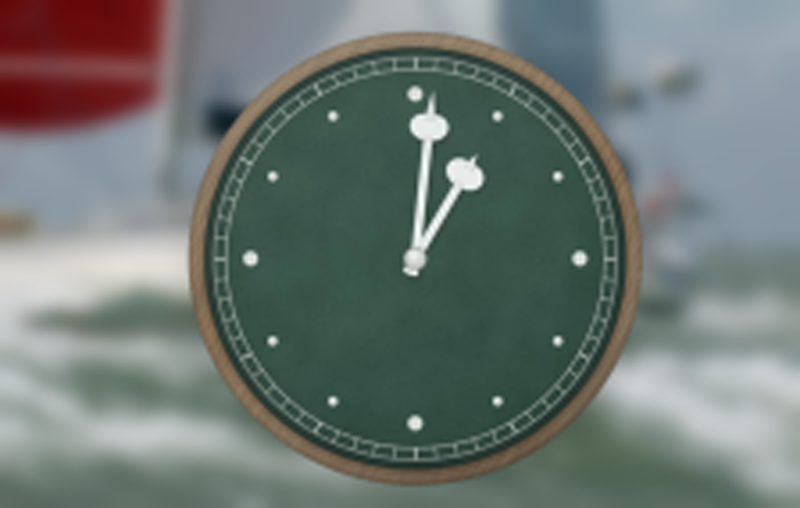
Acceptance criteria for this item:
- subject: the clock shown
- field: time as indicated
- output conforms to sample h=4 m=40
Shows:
h=1 m=1
